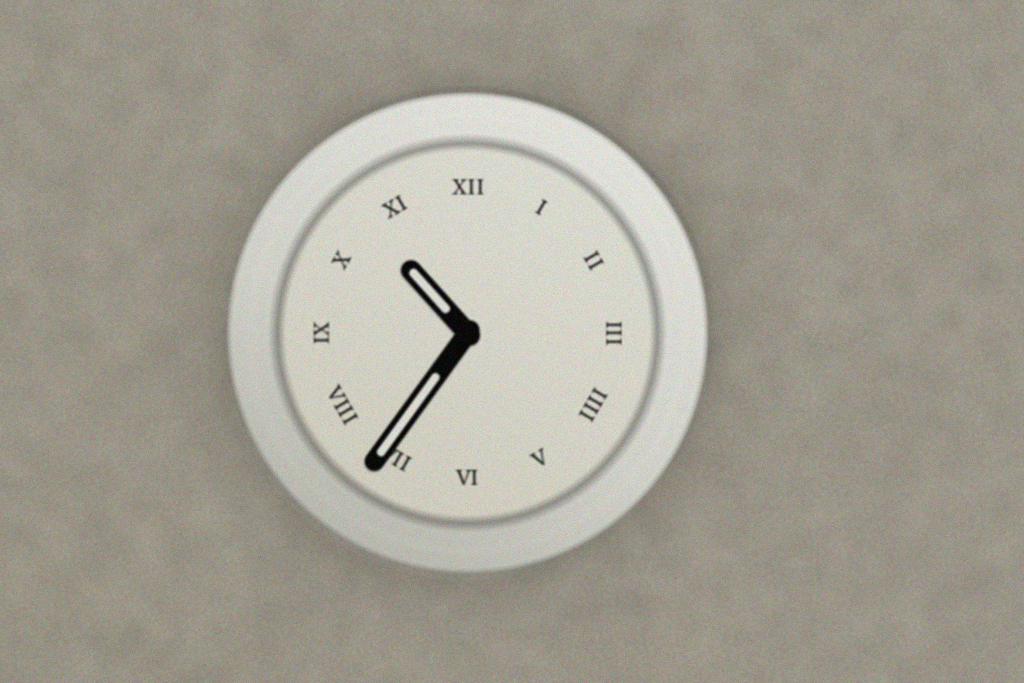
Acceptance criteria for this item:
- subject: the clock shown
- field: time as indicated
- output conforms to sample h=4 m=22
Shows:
h=10 m=36
